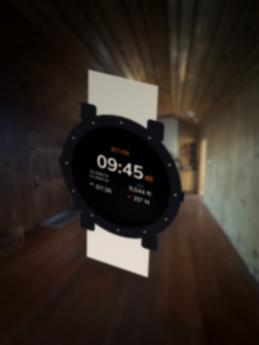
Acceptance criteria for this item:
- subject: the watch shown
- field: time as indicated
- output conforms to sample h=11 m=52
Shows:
h=9 m=45
